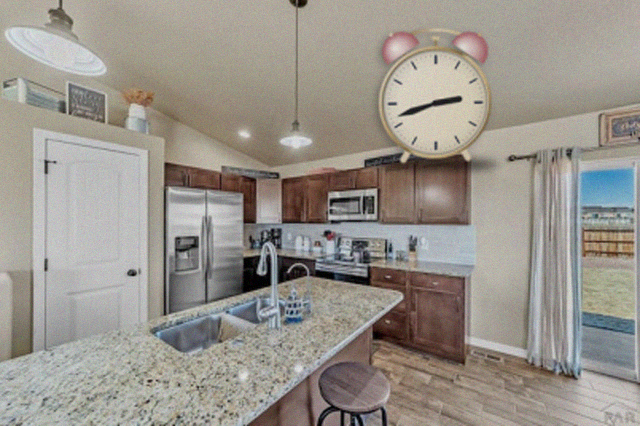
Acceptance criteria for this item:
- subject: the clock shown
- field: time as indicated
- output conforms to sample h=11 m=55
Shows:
h=2 m=42
